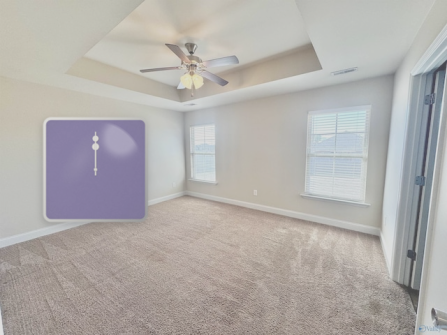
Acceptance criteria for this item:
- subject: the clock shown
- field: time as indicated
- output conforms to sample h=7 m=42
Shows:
h=12 m=0
